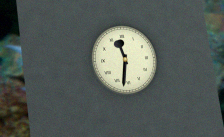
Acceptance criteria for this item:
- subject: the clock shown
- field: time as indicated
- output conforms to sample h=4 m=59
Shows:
h=11 m=32
